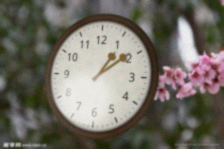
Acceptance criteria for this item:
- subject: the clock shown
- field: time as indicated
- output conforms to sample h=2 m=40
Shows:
h=1 m=9
